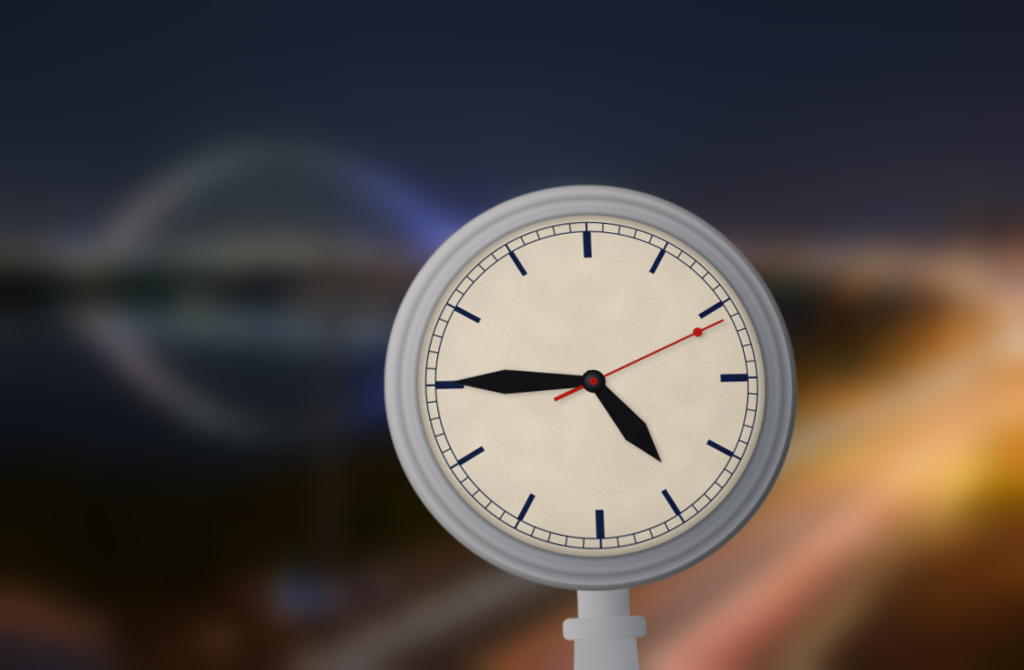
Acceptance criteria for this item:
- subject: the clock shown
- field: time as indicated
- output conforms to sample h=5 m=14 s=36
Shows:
h=4 m=45 s=11
